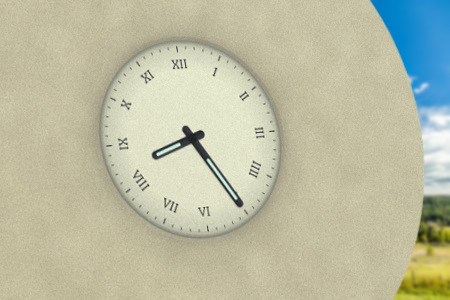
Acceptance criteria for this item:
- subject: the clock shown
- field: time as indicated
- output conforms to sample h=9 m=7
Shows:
h=8 m=25
